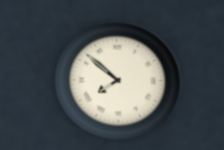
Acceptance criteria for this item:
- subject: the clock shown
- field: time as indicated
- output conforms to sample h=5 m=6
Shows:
h=7 m=52
